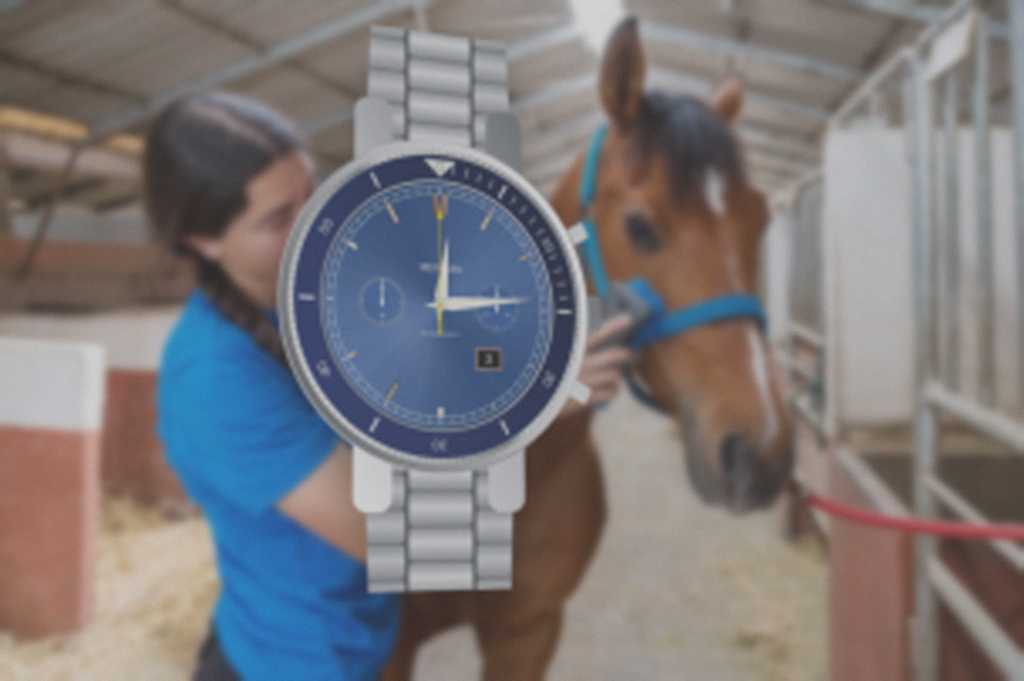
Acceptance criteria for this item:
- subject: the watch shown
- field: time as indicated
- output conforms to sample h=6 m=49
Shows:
h=12 m=14
